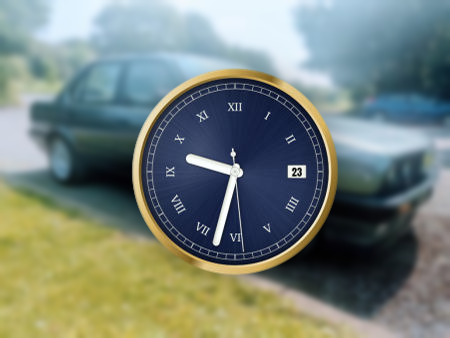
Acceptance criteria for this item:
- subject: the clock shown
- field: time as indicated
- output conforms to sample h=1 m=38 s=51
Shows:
h=9 m=32 s=29
